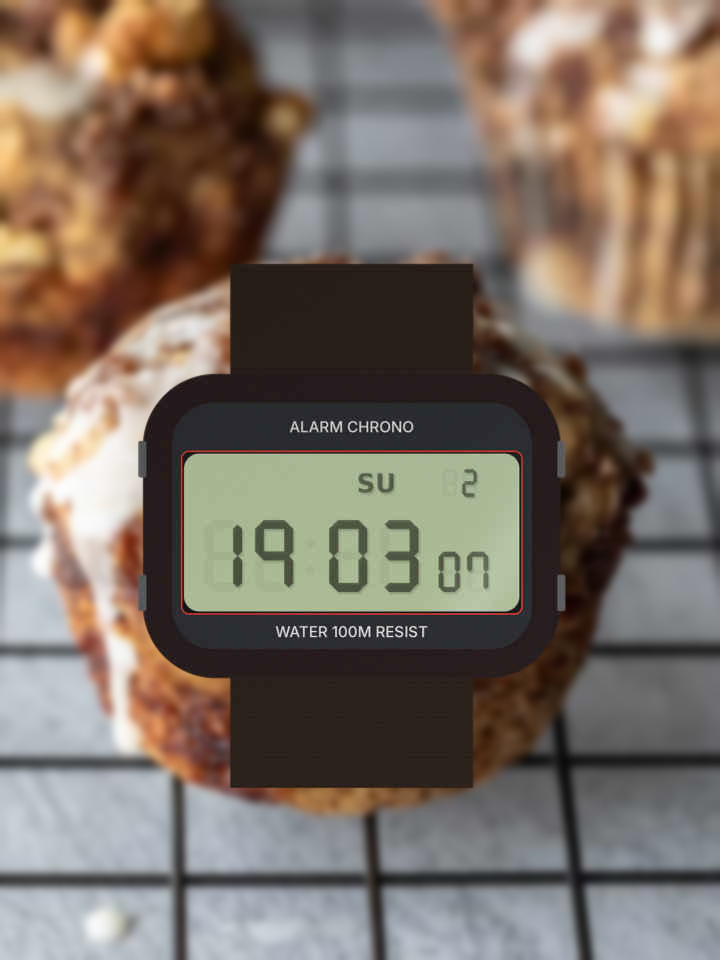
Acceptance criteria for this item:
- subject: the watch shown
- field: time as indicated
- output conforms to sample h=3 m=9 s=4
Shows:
h=19 m=3 s=7
